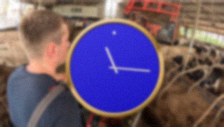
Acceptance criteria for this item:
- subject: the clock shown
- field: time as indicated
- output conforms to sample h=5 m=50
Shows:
h=11 m=16
